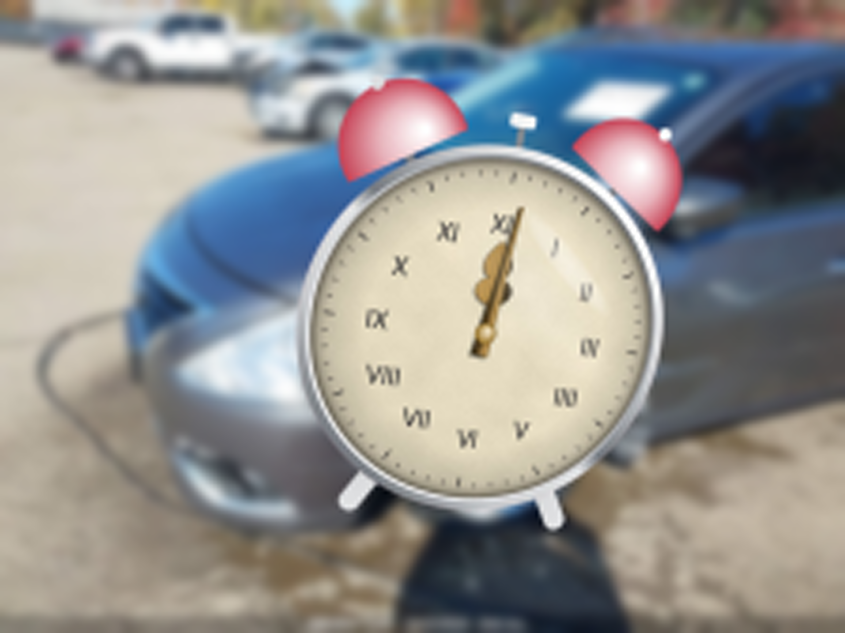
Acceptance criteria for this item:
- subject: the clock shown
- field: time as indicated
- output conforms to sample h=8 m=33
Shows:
h=12 m=1
